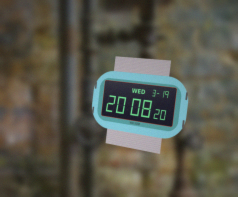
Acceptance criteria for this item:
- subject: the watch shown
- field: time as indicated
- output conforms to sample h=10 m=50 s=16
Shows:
h=20 m=8 s=20
